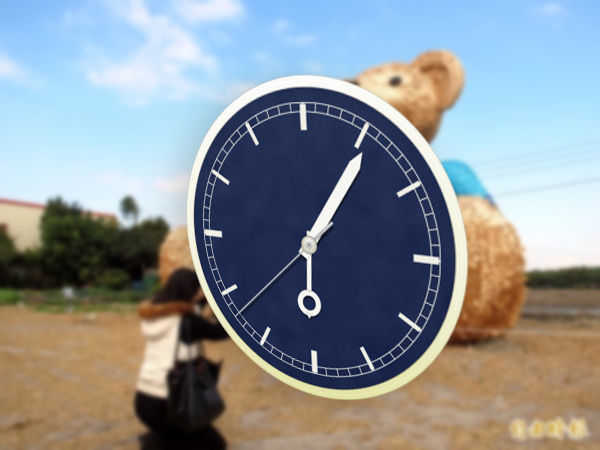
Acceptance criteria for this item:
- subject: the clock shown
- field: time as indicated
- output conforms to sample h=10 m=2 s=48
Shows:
h=6 m=5 s=38
